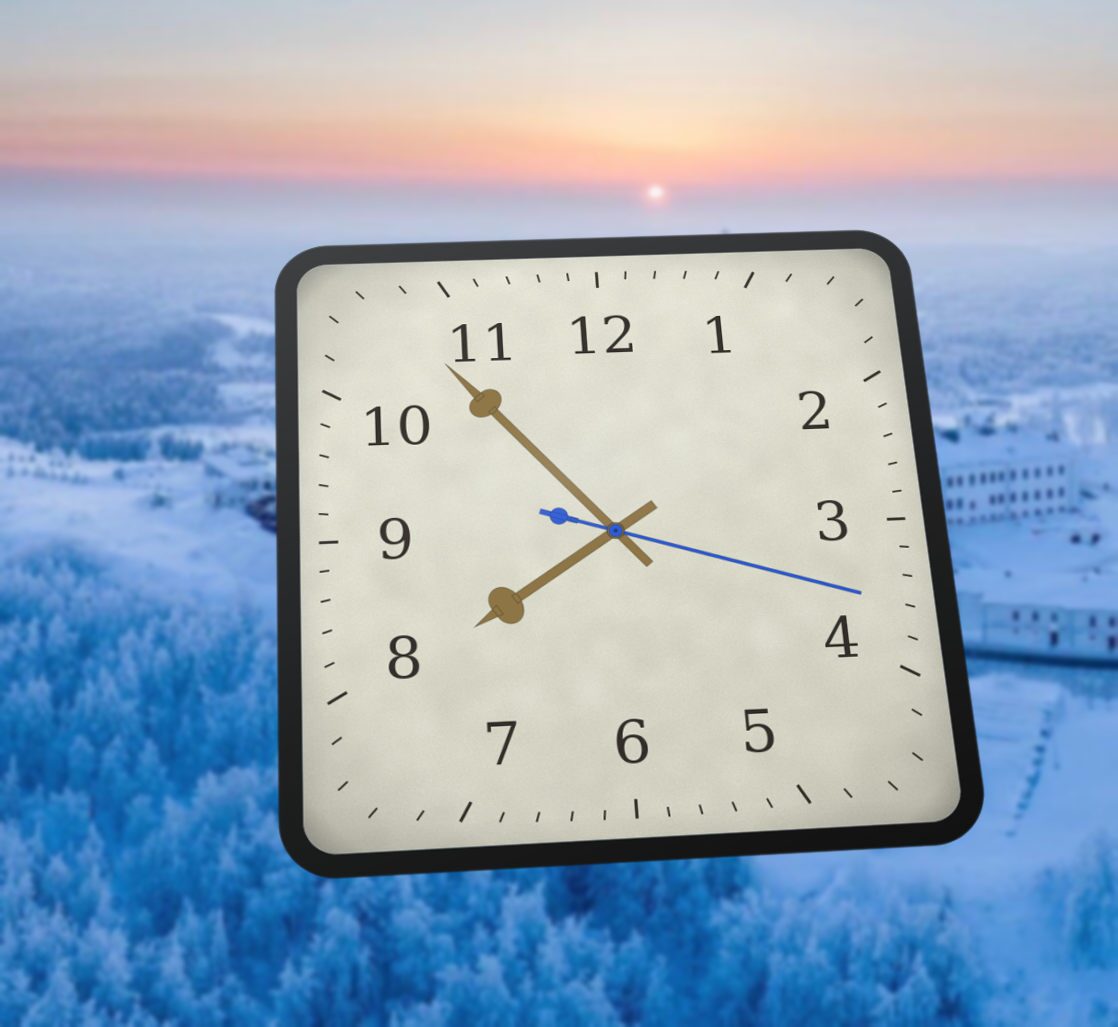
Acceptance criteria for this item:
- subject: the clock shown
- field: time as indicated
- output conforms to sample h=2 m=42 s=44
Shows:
h=7 m=53 s=18
